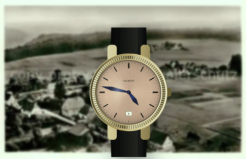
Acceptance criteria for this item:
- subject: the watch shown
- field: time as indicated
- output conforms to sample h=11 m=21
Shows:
h=4 m=47
